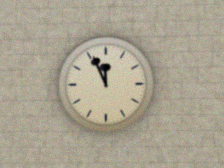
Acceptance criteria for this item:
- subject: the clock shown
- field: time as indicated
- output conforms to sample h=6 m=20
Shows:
h=11 m=56
